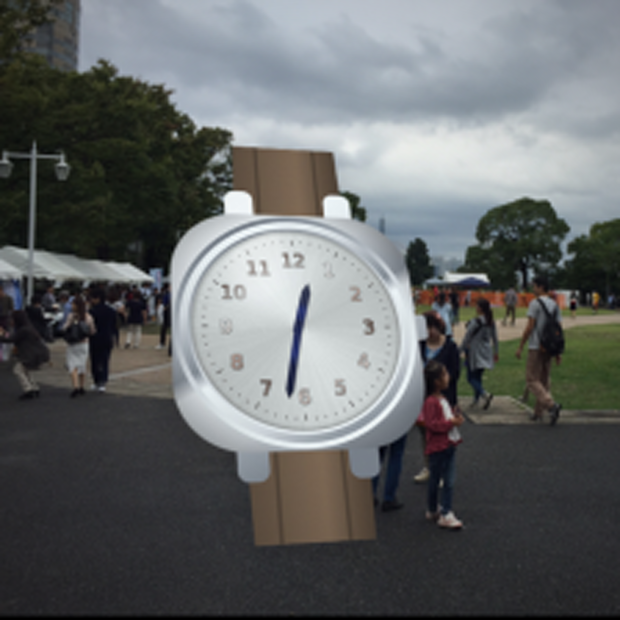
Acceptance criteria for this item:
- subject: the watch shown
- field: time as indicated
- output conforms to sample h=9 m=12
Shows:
h=12 m=32
